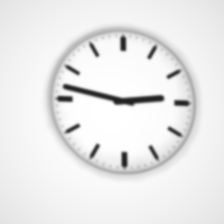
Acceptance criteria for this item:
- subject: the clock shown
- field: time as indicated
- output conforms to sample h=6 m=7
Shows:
h=2 m=47
